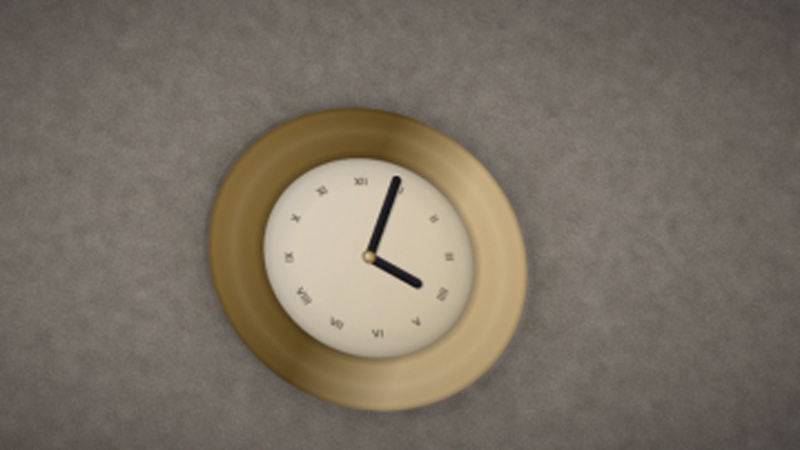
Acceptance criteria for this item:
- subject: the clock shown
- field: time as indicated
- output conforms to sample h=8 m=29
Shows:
h=4 m=4
